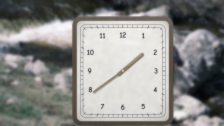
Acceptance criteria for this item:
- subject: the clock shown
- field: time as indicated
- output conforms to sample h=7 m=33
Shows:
h=1 m=39
